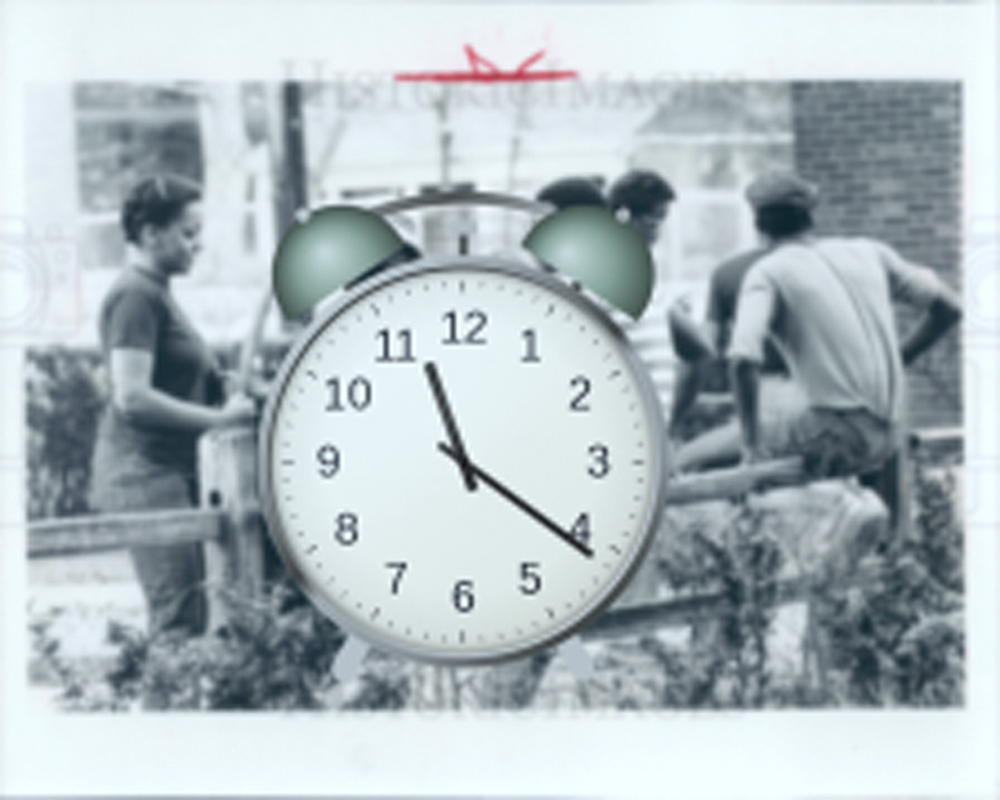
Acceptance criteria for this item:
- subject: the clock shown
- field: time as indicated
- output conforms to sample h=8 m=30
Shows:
h=11 m=21
